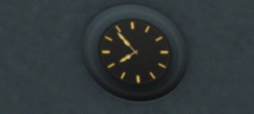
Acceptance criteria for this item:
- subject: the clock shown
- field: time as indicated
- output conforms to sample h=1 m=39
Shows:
h=7 m=54
